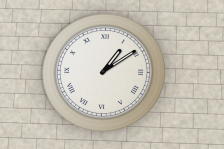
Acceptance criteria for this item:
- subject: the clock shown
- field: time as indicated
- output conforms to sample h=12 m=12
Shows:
h=1 m=9
